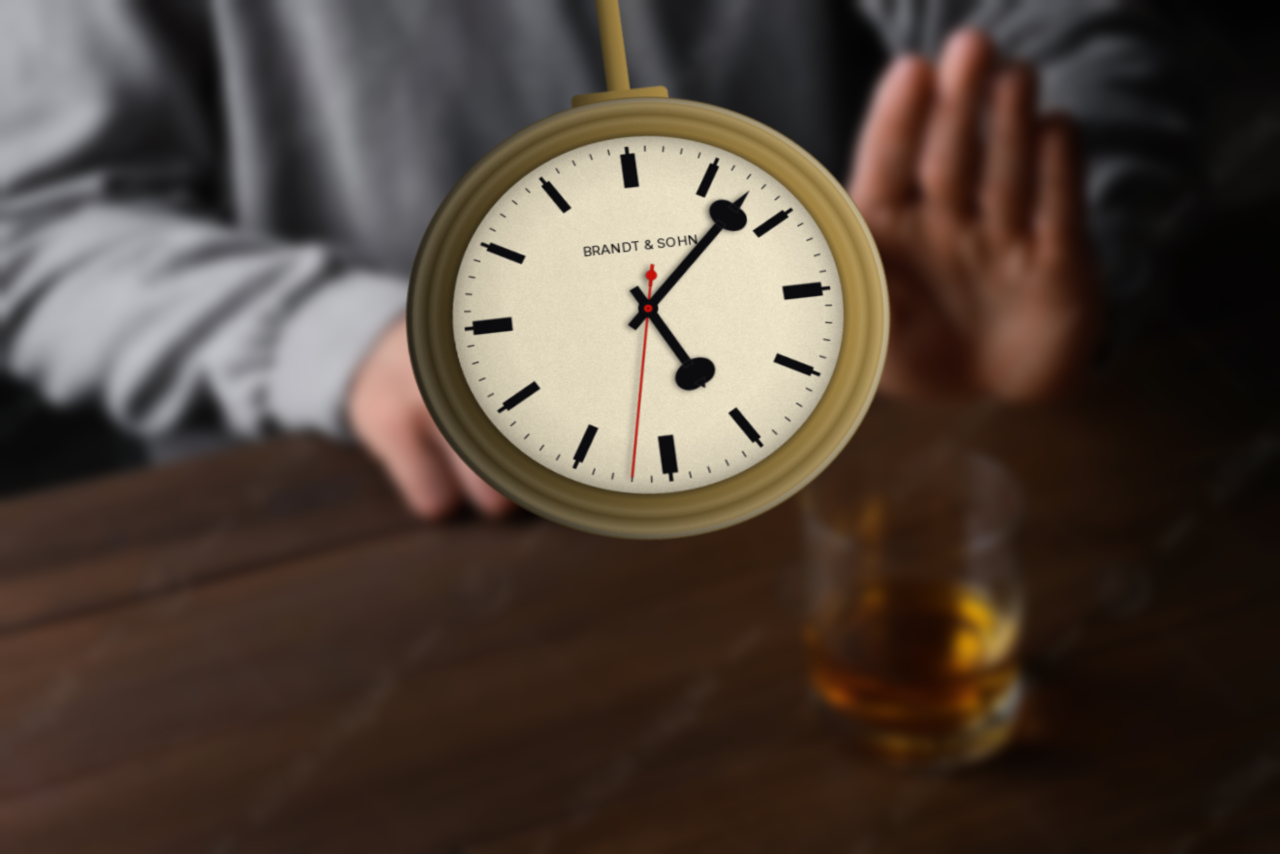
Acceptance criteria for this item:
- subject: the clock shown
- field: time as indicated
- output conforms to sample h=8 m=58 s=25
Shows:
h=5 m=7 s=32
